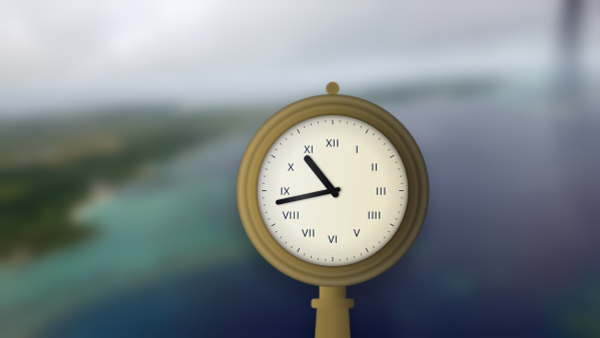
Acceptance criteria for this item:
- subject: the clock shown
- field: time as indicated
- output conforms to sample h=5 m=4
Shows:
h=10 m=43
